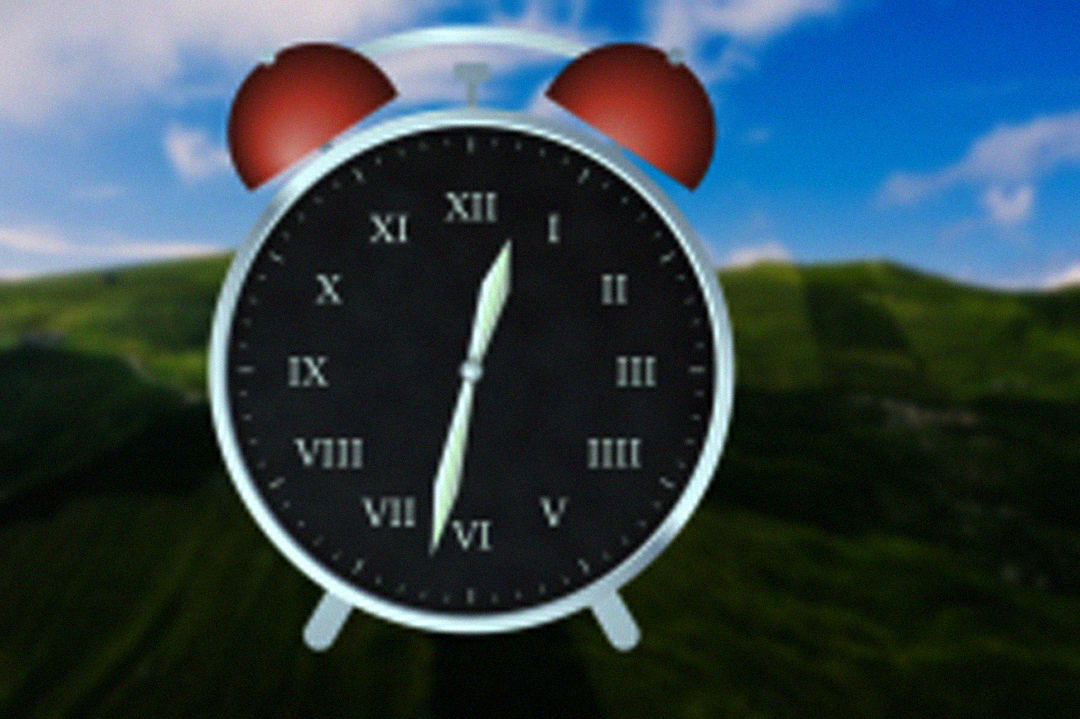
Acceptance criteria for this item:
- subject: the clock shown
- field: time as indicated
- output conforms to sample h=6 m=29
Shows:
h=12 m=32
